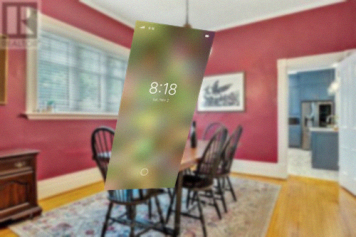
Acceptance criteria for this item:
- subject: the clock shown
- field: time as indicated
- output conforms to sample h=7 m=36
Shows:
h=8 m=18
